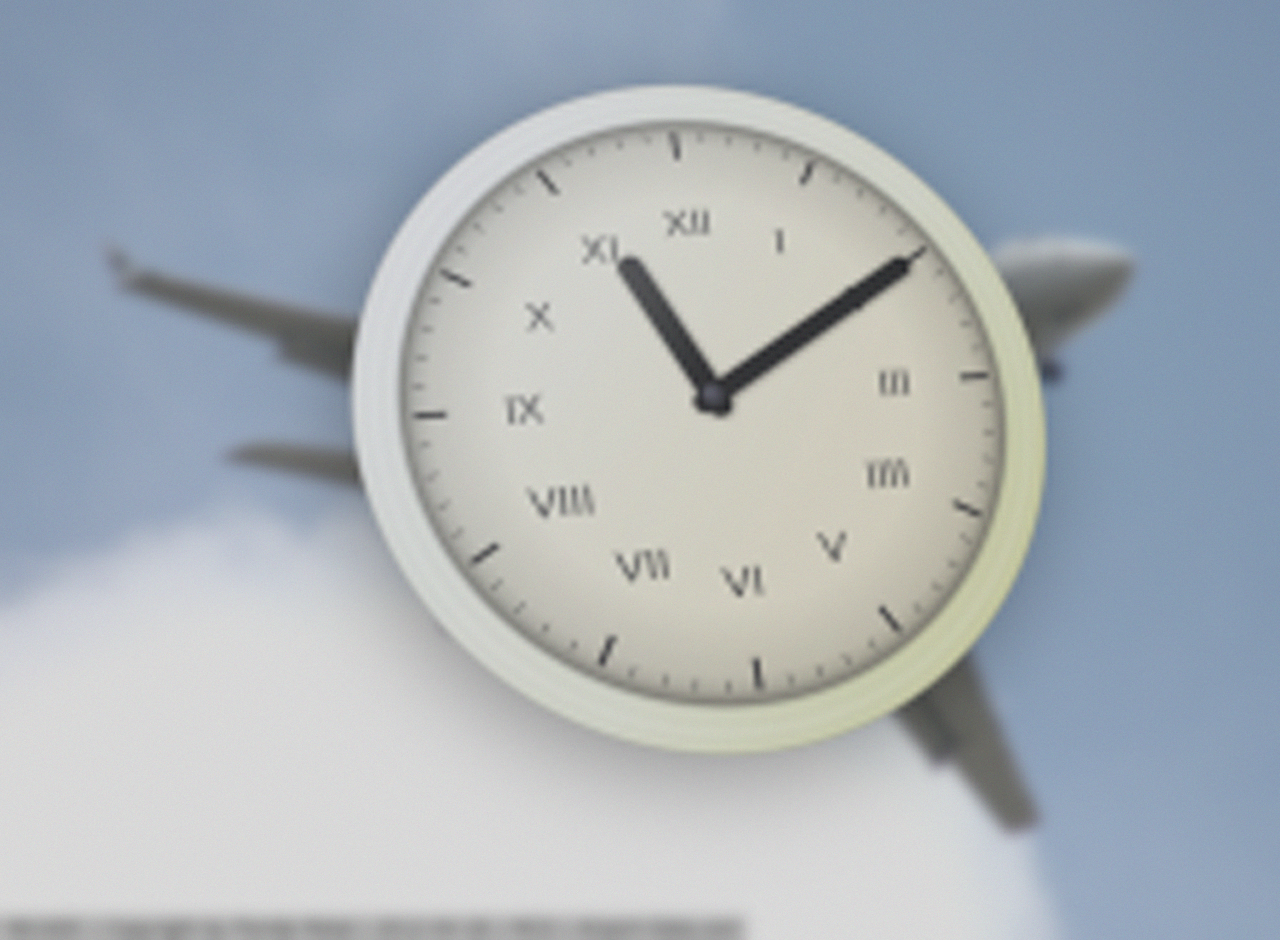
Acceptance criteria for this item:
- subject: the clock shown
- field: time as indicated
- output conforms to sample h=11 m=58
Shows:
h=11 m=10
